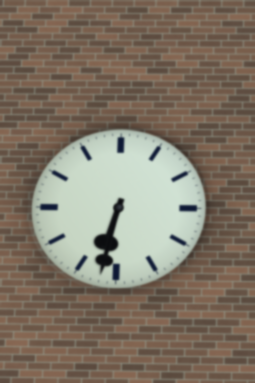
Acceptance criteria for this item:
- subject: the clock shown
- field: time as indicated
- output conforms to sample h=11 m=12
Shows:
h=6 m=32
